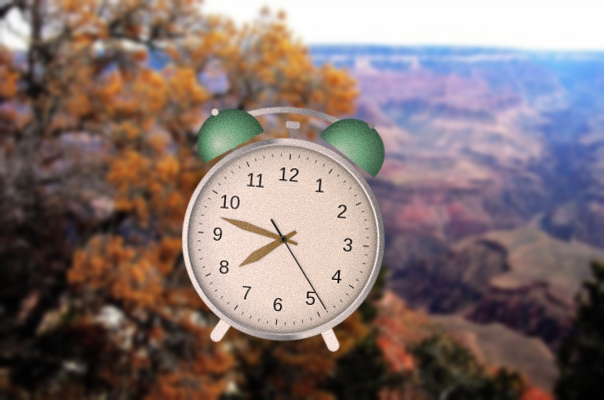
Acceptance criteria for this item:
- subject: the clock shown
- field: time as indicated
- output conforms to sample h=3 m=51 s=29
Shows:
h=7 m=47 s=24
